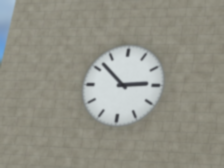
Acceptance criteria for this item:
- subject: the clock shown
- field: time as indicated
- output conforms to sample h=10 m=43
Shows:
h=2 m=52
